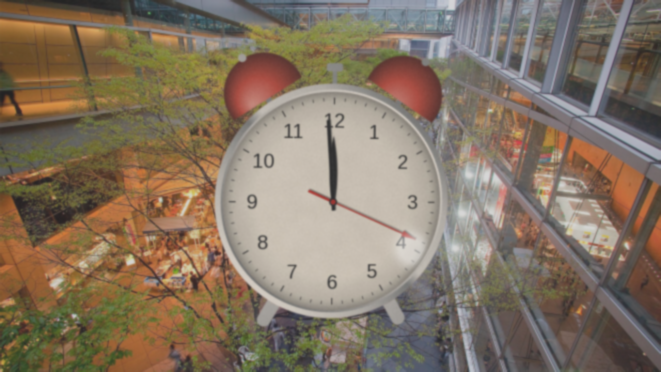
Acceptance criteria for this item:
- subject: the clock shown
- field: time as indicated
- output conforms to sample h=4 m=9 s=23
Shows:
h=11 m=59 s=19
